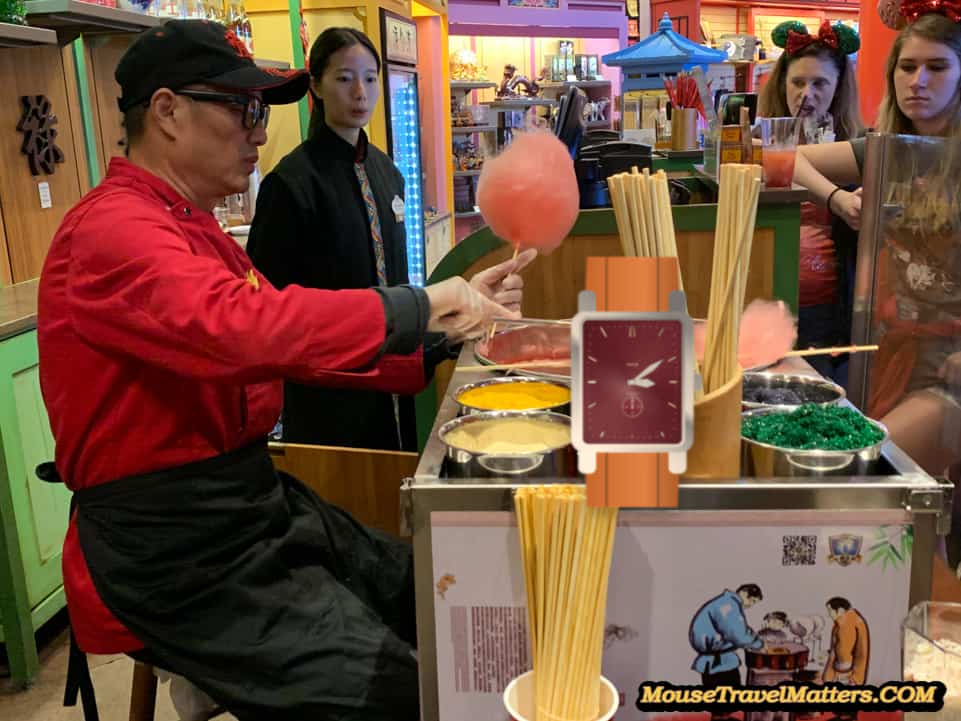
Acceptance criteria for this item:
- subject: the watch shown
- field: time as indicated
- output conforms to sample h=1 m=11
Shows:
h=3 m=9
